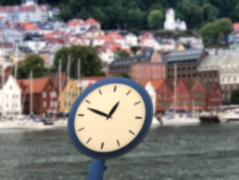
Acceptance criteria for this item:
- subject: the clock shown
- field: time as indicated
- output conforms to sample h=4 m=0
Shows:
h=12 m=48
